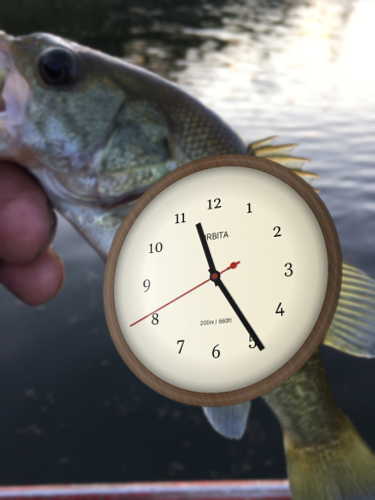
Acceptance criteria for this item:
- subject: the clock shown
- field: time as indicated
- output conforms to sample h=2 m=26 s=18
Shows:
h=11 m=24 s=41
